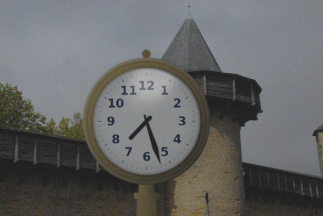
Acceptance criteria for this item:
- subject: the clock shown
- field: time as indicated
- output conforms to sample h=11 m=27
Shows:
h=7 m=27
